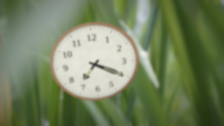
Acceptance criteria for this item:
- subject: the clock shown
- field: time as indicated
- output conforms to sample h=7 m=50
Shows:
h=7 m=20
